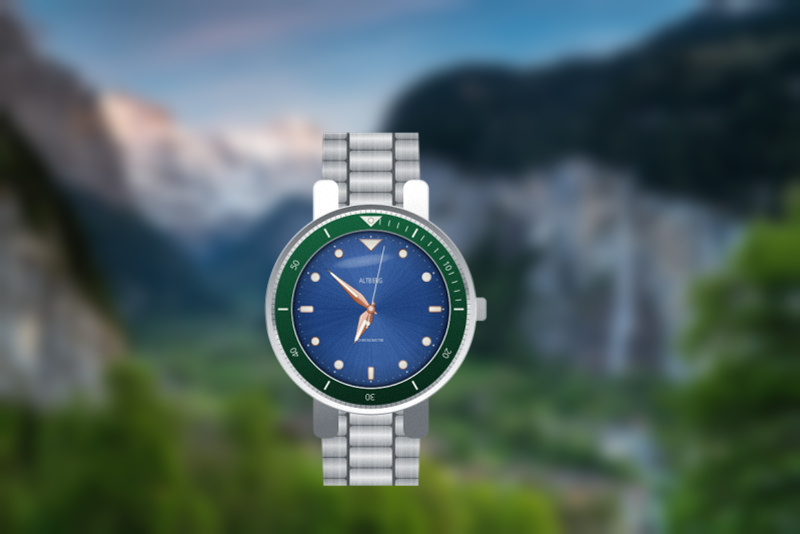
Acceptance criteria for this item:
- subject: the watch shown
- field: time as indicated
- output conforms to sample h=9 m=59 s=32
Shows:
h=6 m=52 s=2
